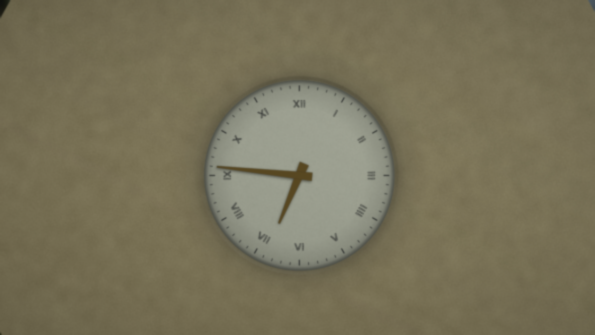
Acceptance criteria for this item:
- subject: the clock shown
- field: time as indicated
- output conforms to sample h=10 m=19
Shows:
h=6 m=46
